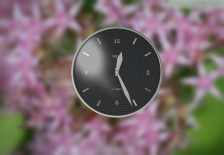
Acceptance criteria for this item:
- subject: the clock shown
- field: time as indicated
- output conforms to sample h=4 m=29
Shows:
h=12 m=26
